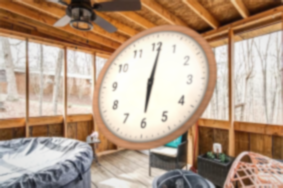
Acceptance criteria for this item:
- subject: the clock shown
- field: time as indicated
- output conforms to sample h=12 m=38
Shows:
h=6 m=1
